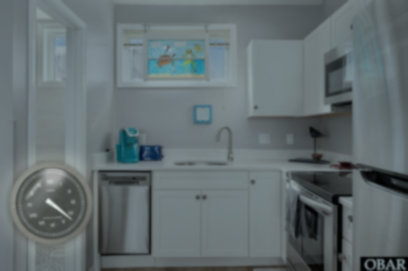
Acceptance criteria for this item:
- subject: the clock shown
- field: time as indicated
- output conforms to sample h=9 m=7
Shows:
h=4 m=22
